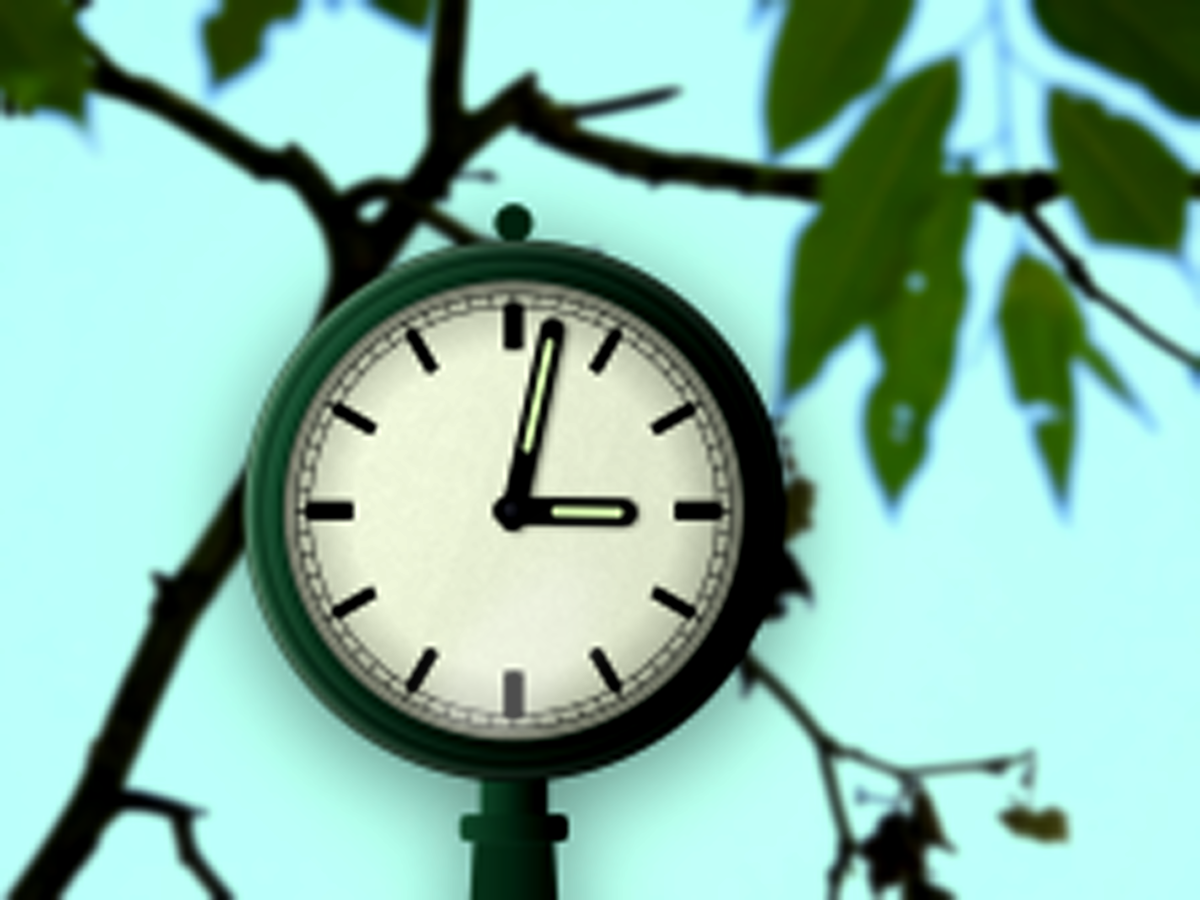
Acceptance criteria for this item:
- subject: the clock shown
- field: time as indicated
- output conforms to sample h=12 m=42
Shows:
h=3 m=2
